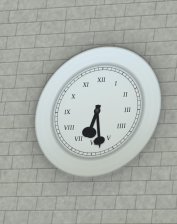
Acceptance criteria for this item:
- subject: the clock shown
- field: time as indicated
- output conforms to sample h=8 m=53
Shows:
h=6 m=28
